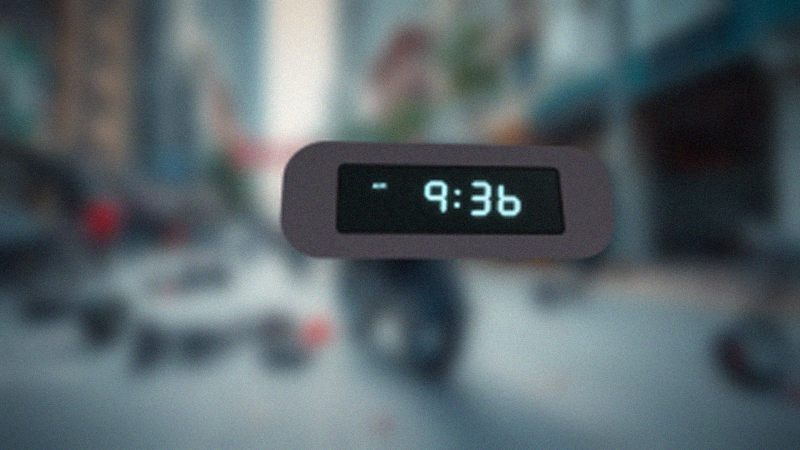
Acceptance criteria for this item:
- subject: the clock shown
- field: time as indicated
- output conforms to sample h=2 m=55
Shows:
h=9 m=36
